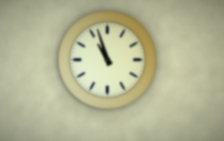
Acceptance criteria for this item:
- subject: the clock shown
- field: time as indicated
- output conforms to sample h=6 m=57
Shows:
h=10 m=57
